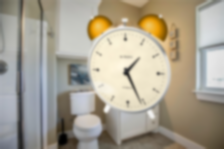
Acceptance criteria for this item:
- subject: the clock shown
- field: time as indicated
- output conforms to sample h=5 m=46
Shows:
h=1 m=26
